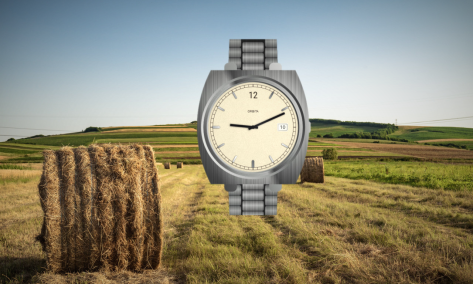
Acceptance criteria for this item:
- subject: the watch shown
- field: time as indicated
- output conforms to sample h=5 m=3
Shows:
h=9 m=11
